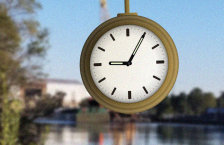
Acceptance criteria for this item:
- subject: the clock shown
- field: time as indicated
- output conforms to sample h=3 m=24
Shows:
h=9 m=5
